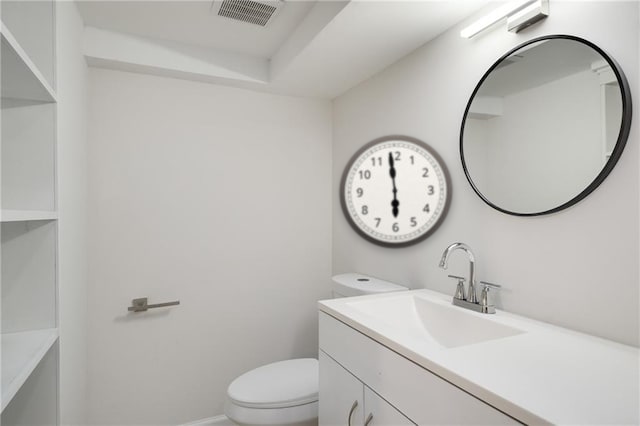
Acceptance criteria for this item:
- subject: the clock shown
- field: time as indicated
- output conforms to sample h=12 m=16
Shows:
h=5 m=59
